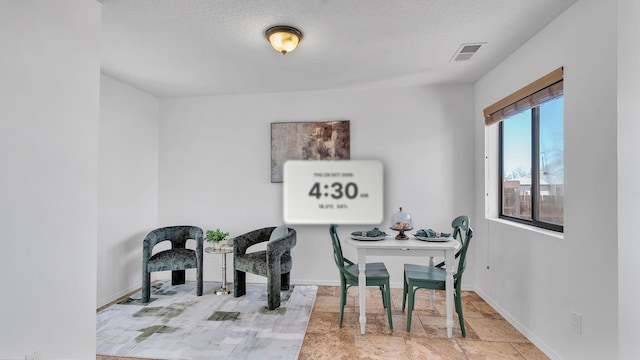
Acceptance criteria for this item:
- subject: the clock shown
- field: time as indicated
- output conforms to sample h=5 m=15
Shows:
h=4 m=30
